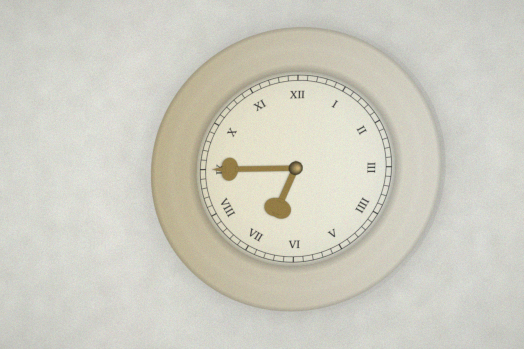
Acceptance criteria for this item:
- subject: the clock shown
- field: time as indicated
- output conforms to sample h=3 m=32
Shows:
h=6 m=45
